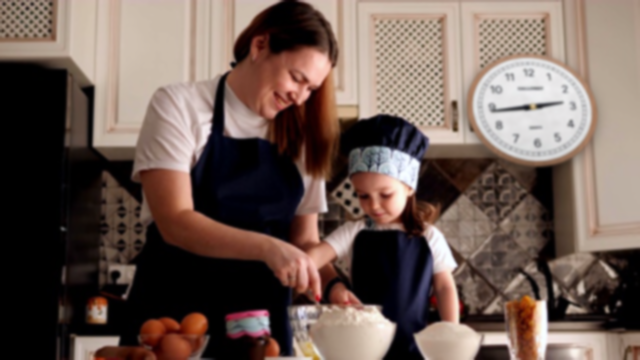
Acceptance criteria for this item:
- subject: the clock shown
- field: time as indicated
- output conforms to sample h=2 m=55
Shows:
h=2 m=44
